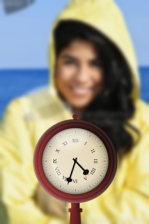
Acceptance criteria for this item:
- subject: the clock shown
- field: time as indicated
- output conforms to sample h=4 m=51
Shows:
h=4 m=33
